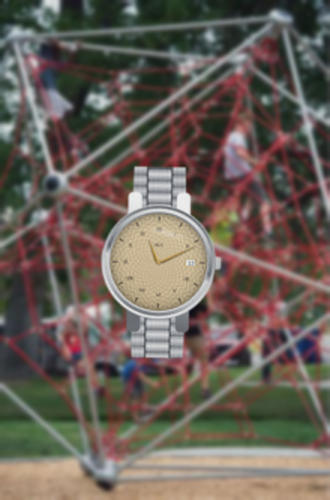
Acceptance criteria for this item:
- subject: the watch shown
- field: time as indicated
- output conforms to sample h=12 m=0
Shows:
h=11 m=11
